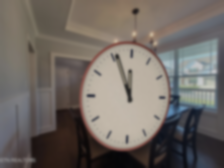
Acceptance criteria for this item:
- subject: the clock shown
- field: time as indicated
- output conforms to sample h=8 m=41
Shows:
h=11 m=56
